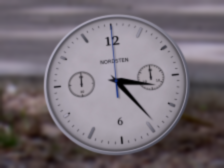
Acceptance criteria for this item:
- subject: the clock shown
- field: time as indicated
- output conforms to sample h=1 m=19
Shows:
h=3 m=24
